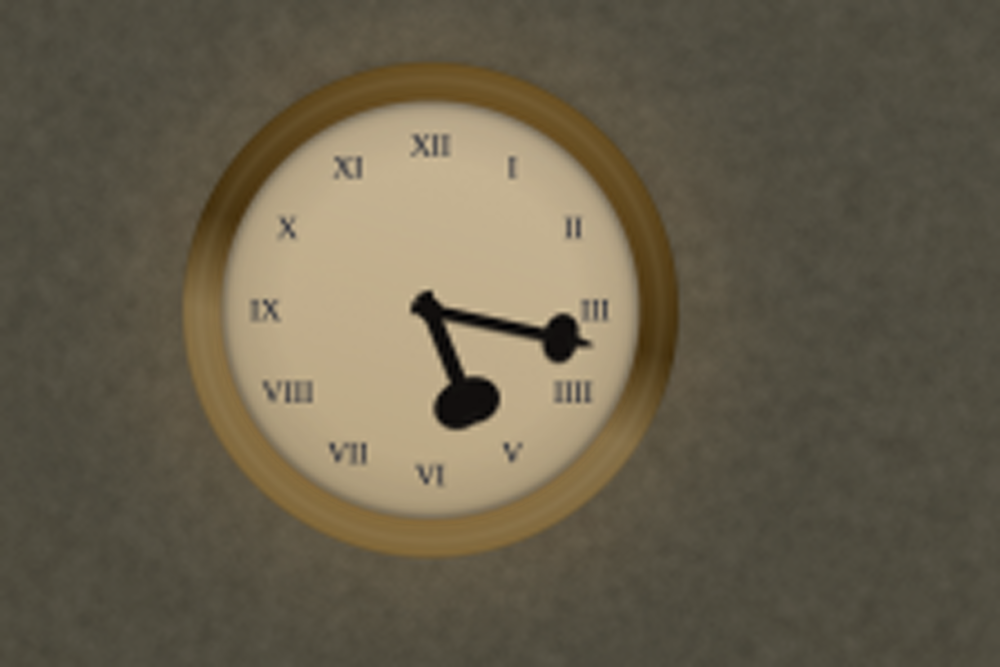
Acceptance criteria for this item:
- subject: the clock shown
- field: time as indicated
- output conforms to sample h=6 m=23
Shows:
h=5 m=17
